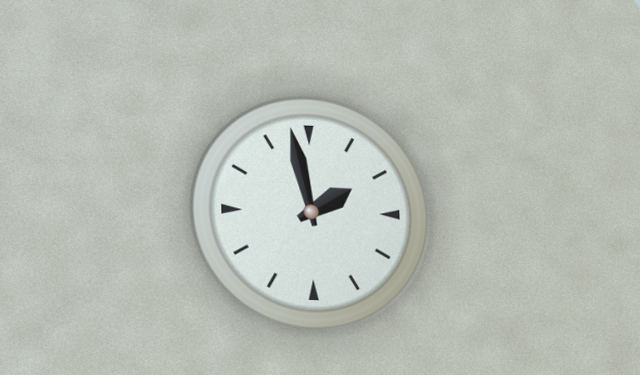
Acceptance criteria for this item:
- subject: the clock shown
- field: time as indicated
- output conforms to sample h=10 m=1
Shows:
h=1 m=58
